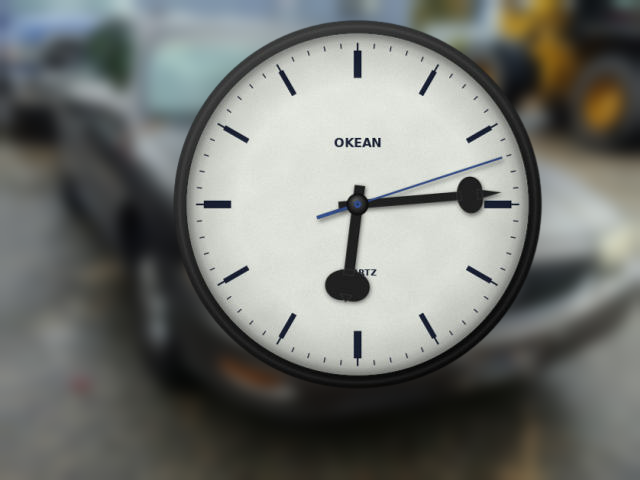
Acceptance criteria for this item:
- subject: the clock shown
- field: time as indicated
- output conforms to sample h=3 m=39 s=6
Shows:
h=6 m=14 s=12
